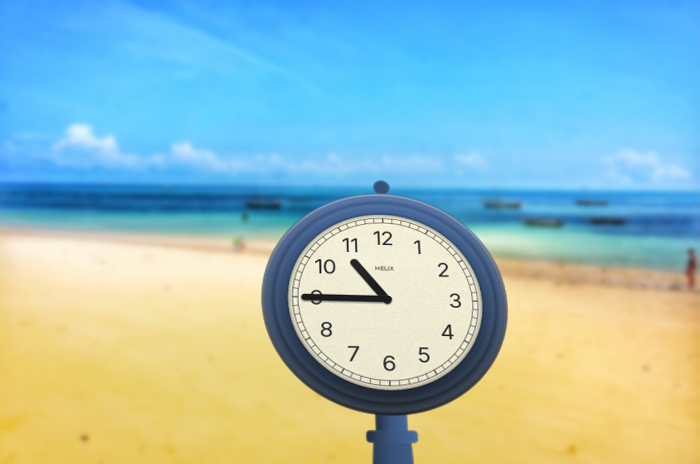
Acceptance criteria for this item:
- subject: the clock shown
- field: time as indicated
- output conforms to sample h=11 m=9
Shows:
h=10 m=45
